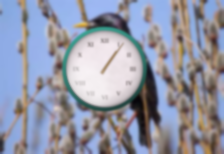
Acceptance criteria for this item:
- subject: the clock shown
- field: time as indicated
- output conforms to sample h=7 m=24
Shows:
h=1 m=6
